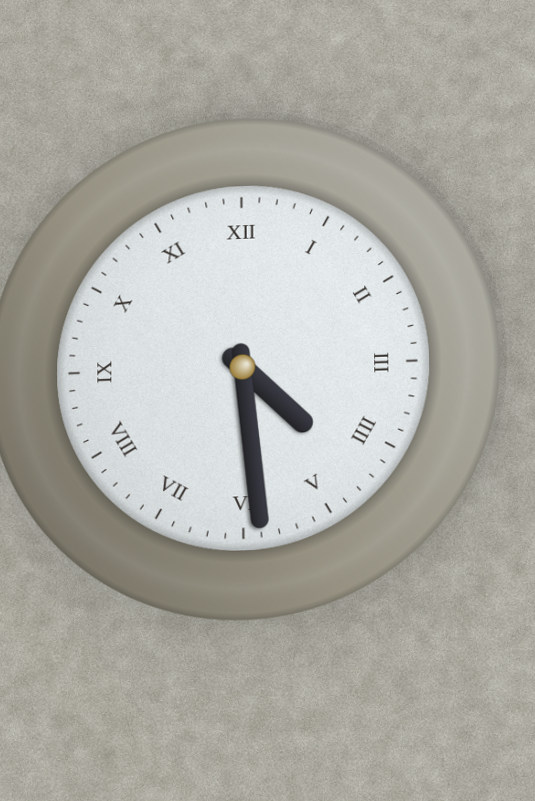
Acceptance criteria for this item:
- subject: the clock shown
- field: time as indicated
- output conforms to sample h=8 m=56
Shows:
h=4 m=29
